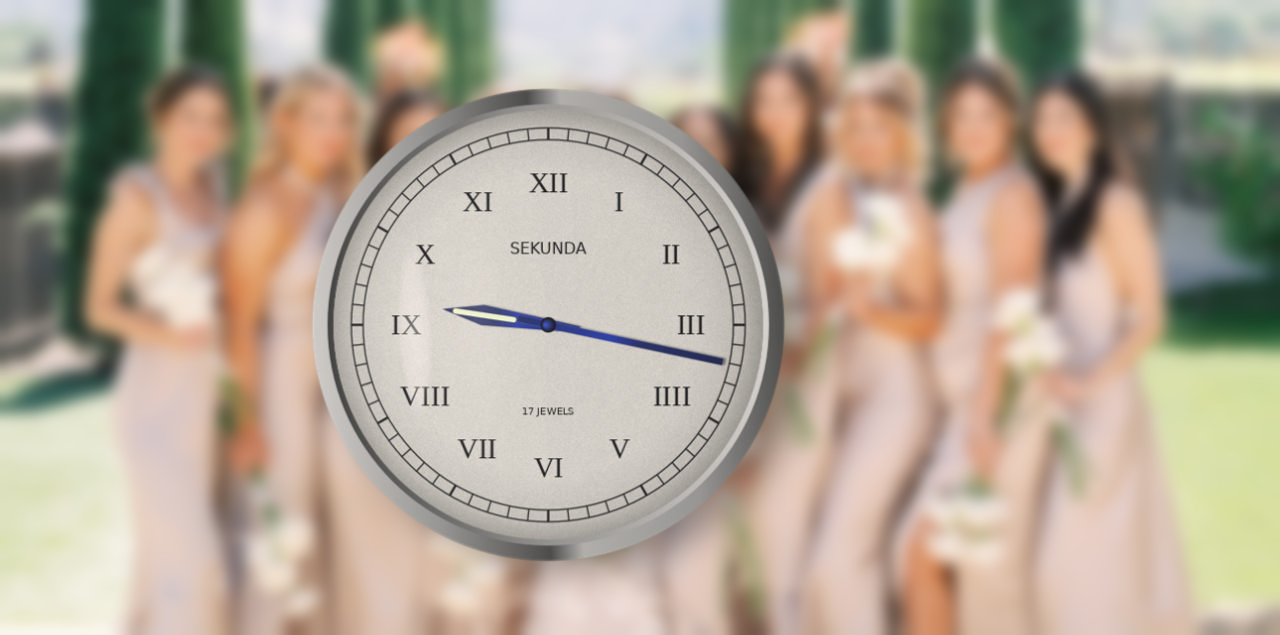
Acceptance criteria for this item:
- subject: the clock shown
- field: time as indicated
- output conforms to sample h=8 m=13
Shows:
h=9 m=17
